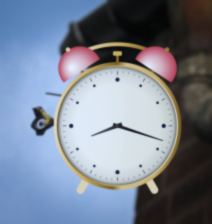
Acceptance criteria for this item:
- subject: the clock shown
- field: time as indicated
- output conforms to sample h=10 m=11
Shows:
h=8 m=18
